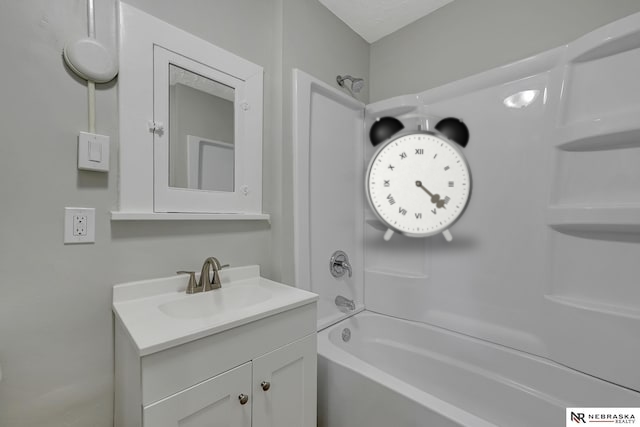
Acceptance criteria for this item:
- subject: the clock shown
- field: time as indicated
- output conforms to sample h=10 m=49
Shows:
h=4 m=22
